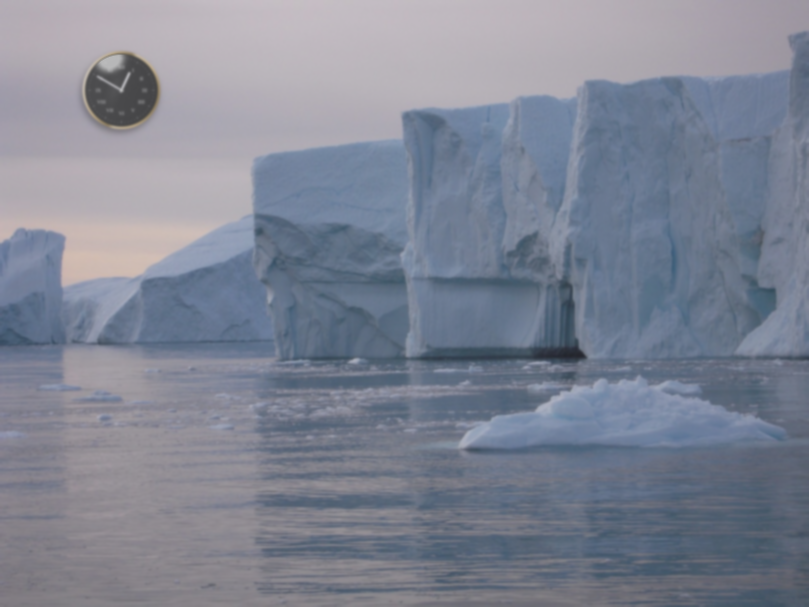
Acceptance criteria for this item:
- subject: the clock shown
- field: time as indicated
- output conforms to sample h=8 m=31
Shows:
h=12 m=50
